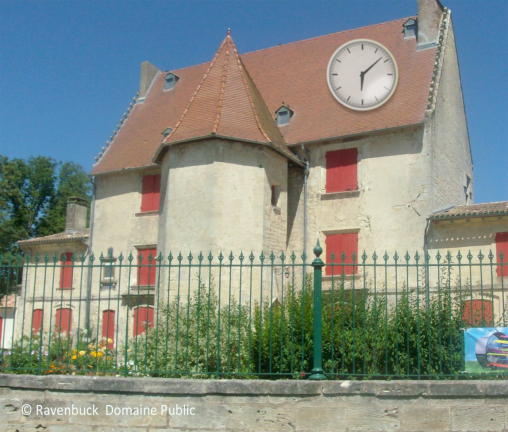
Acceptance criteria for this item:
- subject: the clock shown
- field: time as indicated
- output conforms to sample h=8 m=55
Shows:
h=6 m=8
